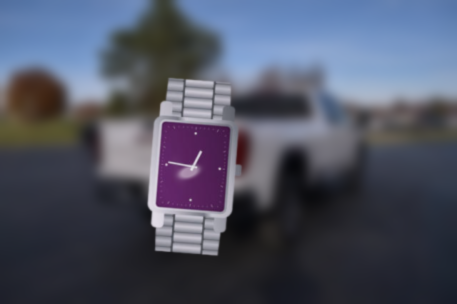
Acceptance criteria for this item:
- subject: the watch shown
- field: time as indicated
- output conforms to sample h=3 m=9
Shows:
h=12 m=46
